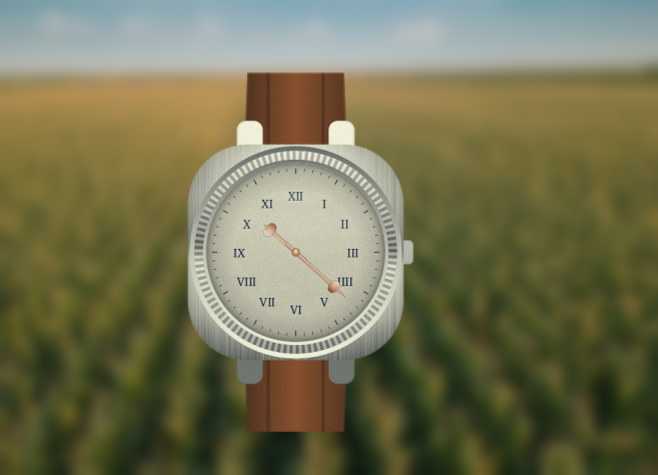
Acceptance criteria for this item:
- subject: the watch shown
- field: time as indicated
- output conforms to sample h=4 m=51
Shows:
h=10 m=22
